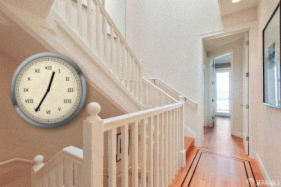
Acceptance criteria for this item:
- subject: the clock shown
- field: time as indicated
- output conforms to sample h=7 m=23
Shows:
h=12 m=35
